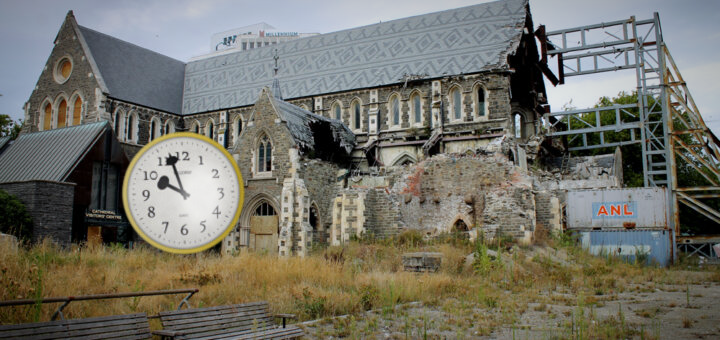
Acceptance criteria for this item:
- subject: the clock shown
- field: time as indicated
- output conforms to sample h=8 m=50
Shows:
h=9 m=57
